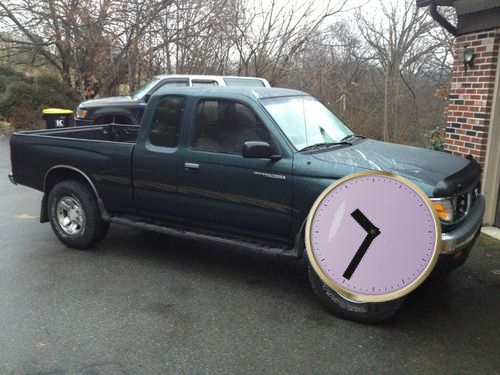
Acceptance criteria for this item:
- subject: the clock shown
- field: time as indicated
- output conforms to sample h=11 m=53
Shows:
h=10 m=35
